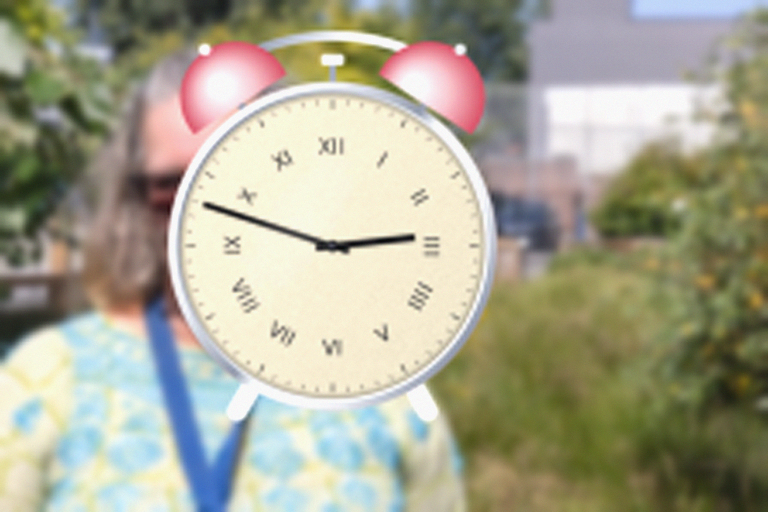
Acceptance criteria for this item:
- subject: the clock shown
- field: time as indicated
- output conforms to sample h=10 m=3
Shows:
h=2 m=48
